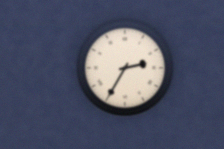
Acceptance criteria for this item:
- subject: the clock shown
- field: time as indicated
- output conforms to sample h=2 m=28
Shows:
h=2 m=35
